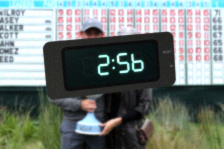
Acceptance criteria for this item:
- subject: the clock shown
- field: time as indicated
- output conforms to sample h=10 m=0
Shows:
h=2 m=56
